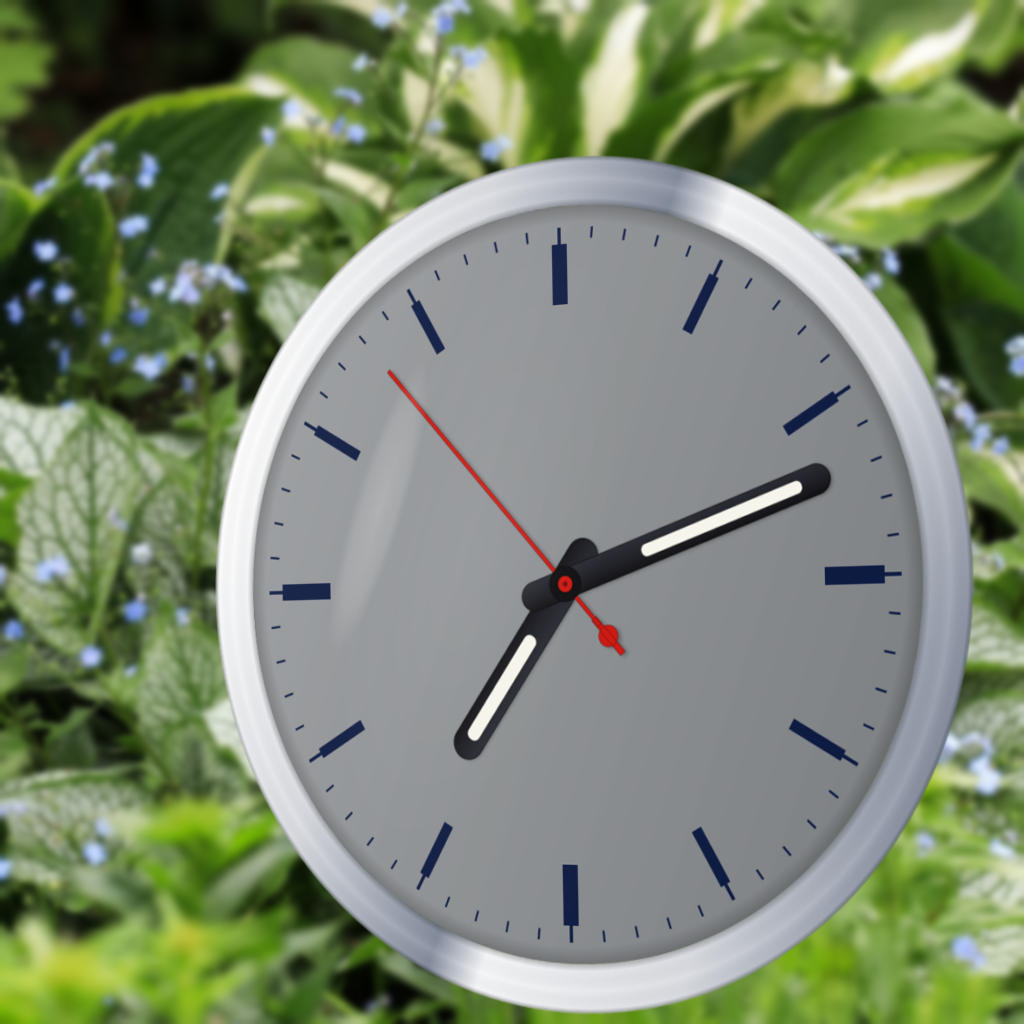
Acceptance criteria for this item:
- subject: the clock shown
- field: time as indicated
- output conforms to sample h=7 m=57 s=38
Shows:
h=7 m=11 s=53
